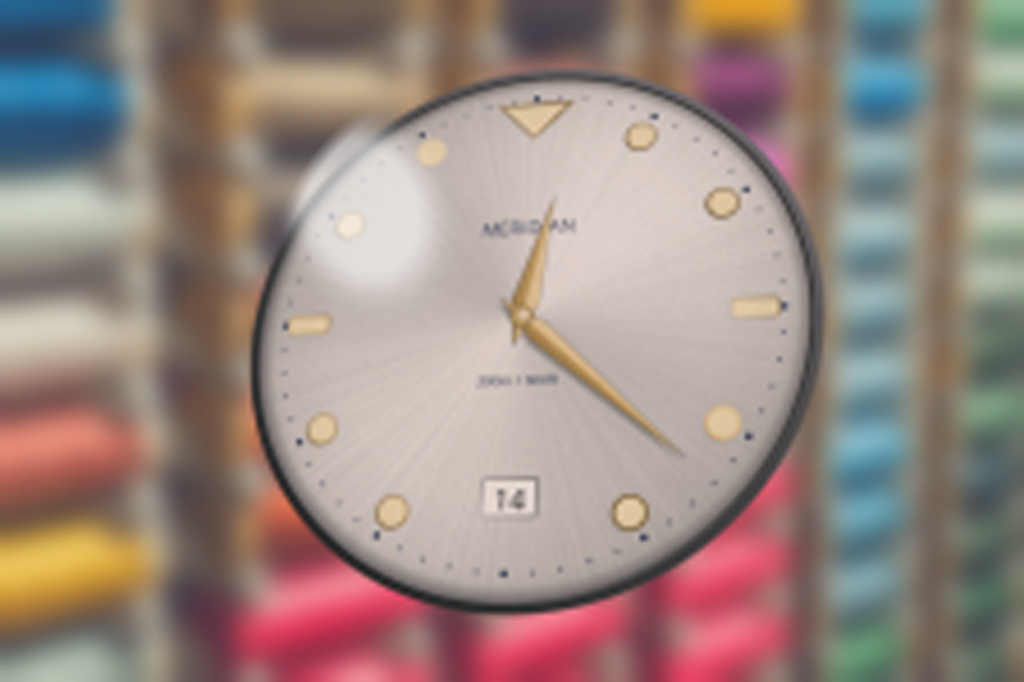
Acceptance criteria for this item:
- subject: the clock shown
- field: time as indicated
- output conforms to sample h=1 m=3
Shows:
h=12 m=22
